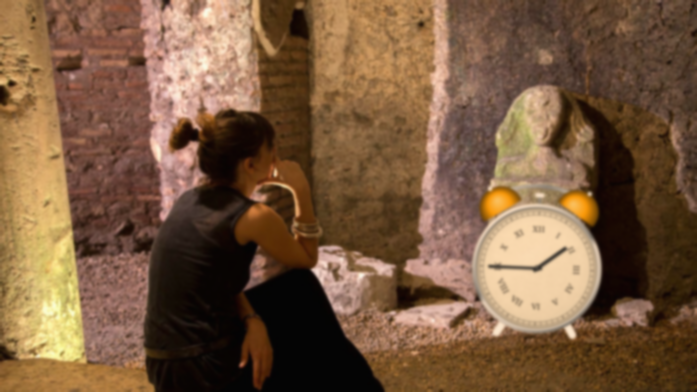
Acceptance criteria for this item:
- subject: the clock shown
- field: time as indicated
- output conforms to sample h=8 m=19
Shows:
h=1 m=45
